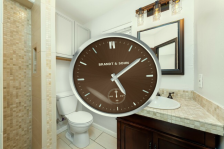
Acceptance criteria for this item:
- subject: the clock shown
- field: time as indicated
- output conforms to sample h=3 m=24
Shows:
h=5 m=9
